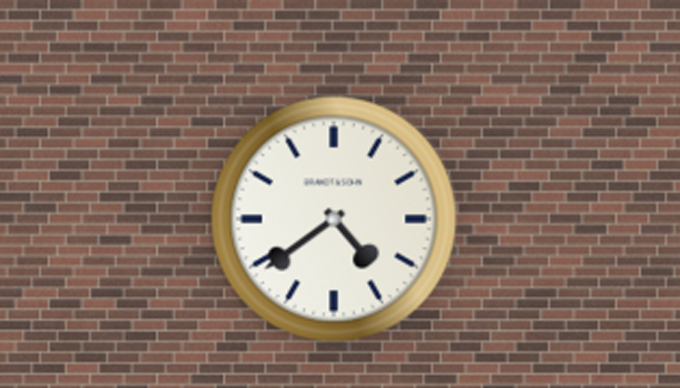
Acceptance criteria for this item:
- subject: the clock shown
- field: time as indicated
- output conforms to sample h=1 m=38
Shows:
h=4 m=39
